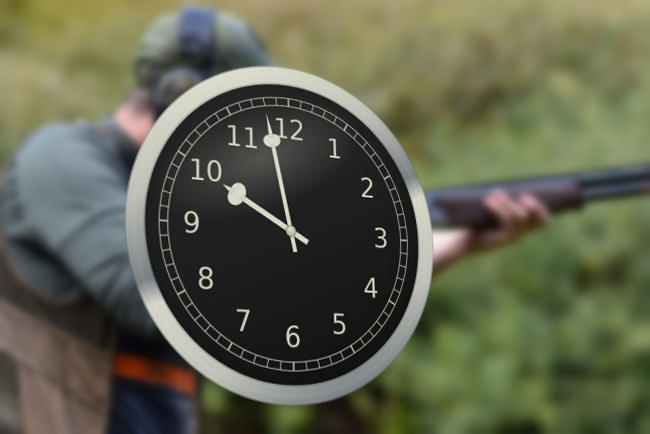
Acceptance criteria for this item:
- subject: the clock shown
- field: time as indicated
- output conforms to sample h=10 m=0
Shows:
h=9 m=58
